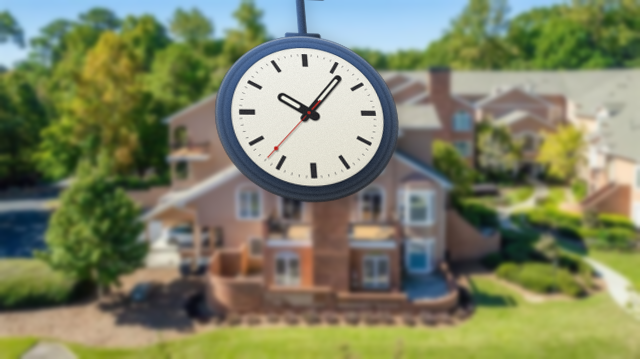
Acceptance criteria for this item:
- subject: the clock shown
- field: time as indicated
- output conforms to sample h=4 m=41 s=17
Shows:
h=10 m=6 s=37
